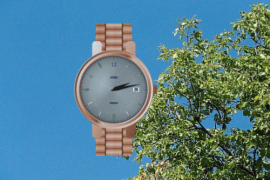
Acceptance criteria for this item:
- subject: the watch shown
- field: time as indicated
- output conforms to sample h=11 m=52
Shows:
h=2 m=13
